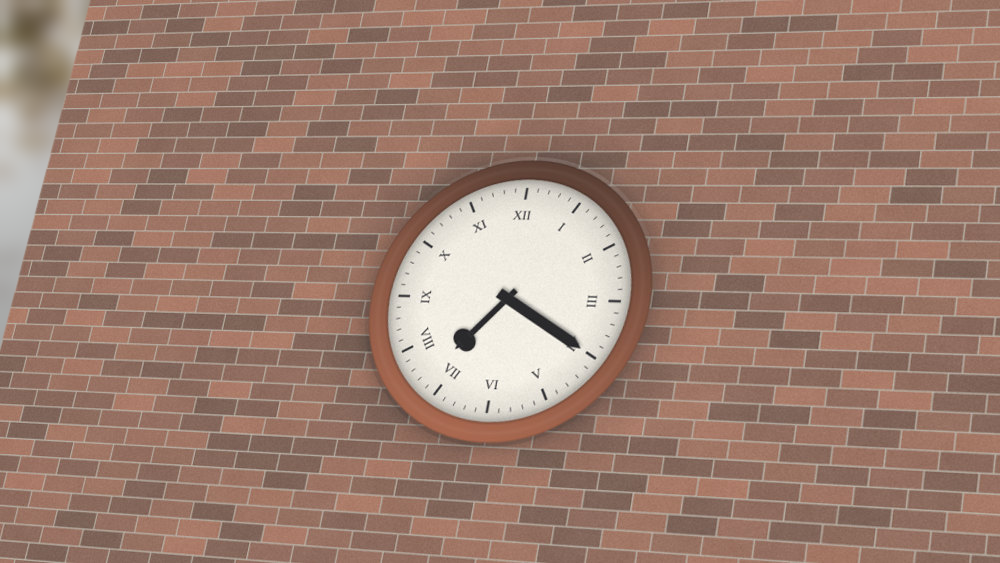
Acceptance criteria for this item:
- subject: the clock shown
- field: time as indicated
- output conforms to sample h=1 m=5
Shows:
h=7 m=20
